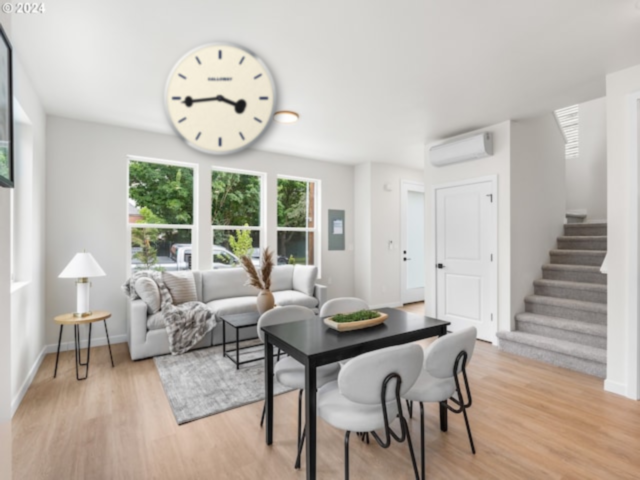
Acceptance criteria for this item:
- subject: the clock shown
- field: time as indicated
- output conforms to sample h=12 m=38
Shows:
h=3 m=44
